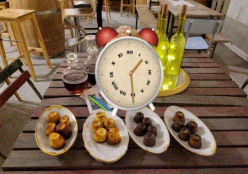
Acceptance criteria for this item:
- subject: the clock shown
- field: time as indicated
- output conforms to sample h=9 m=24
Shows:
h=1 m=30
